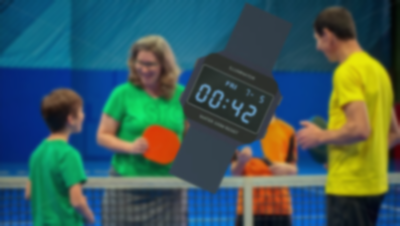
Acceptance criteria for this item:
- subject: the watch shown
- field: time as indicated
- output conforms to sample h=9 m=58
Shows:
h=0 m=42
